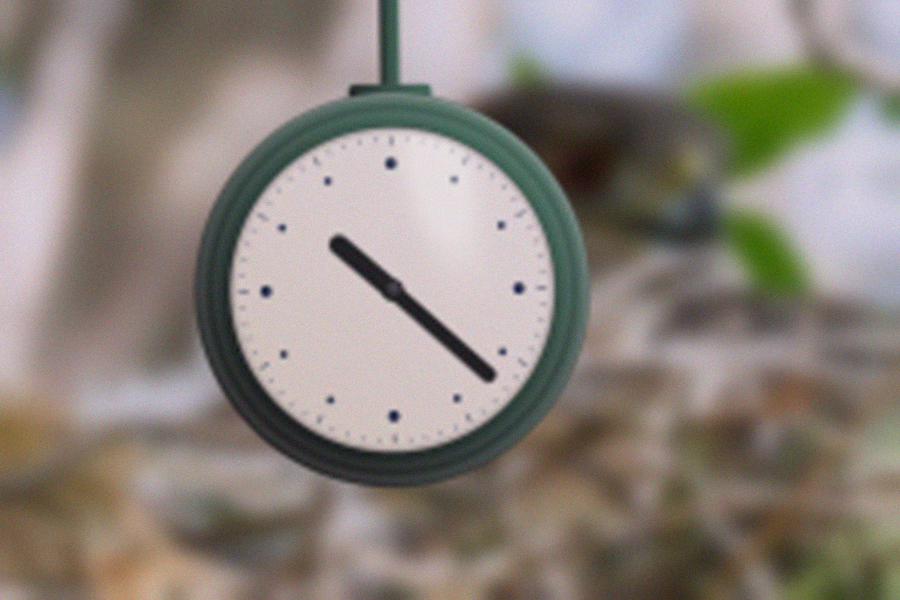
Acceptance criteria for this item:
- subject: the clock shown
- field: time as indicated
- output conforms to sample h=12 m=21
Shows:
h=10 m=22
